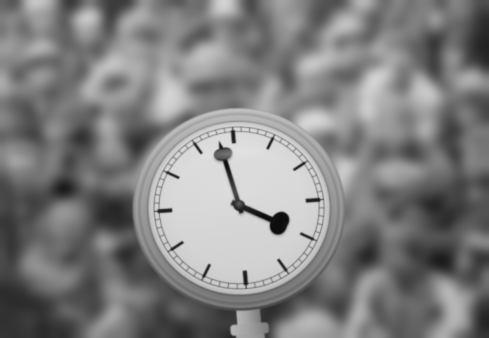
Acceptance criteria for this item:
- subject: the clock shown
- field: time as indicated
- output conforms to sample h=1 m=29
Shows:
h=3 m=58
